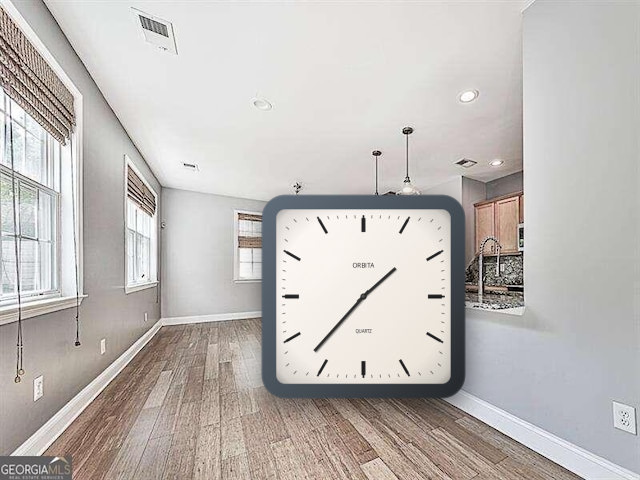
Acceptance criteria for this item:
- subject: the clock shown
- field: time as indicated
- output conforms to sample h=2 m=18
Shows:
h=1 m=37
